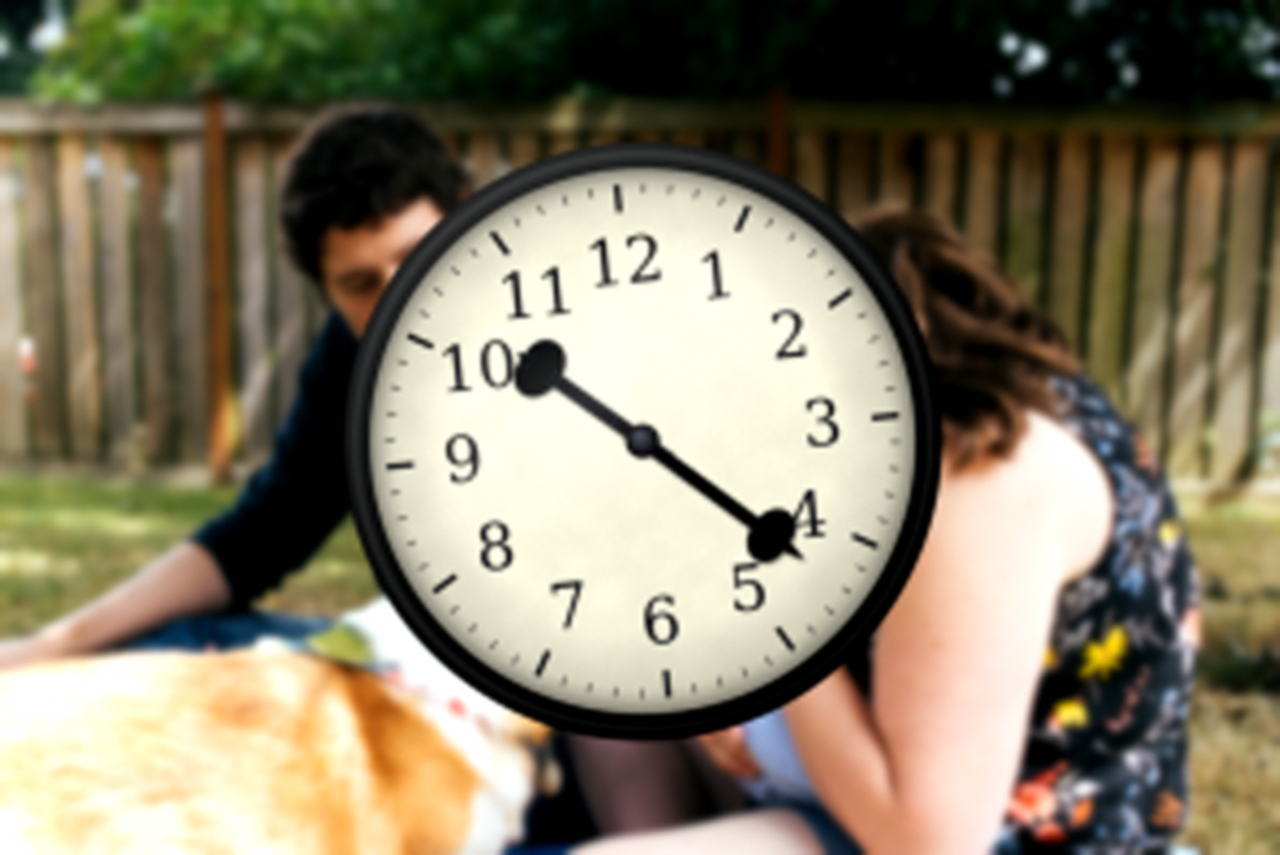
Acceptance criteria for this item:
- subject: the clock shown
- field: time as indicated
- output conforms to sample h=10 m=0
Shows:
h=10 m=22
